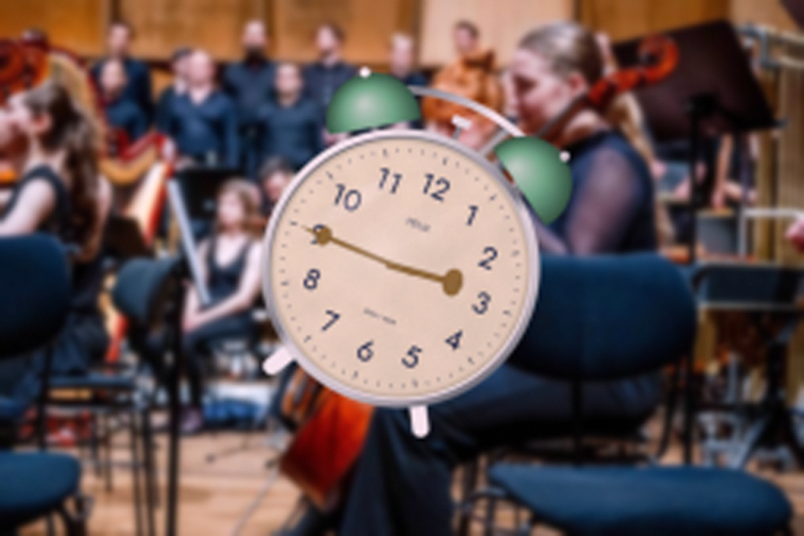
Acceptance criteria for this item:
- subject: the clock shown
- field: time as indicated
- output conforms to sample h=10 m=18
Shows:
h=2 m=45
